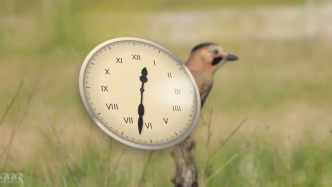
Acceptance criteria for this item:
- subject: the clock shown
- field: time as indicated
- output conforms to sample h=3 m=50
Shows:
h=12 m=32
